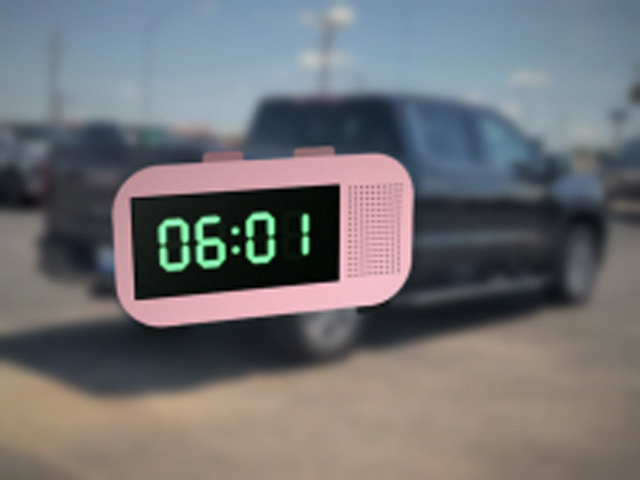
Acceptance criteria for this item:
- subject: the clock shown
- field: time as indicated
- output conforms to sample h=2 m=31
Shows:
h=6 m=1
